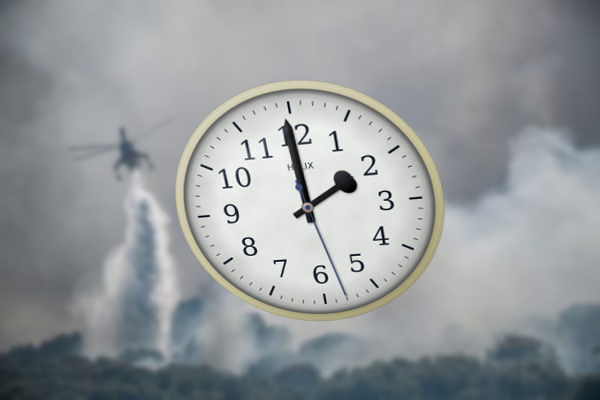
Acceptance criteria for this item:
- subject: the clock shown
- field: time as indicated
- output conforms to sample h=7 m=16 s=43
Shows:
h=1 m=59 s=28
